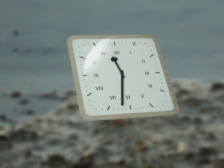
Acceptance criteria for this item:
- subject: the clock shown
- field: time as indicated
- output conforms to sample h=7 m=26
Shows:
h=11 m=32
